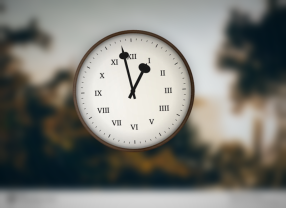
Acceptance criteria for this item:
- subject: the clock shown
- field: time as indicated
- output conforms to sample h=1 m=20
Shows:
h=12 m=58
